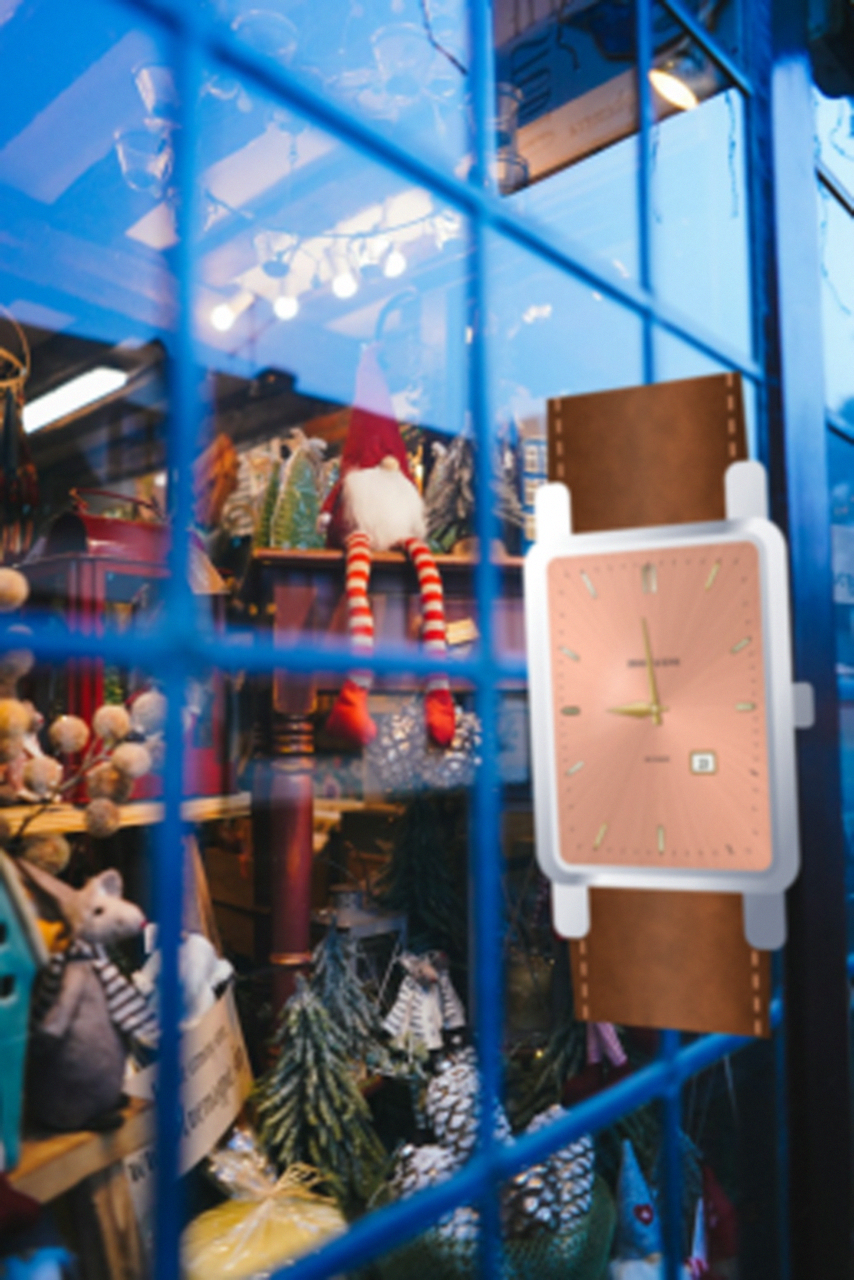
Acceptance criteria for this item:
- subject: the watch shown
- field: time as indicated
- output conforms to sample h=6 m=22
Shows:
h=8 m=59
